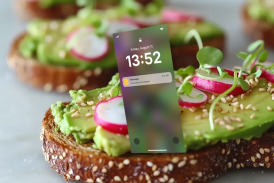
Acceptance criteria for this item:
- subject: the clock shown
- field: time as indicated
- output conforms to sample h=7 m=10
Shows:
h=13 m=52
